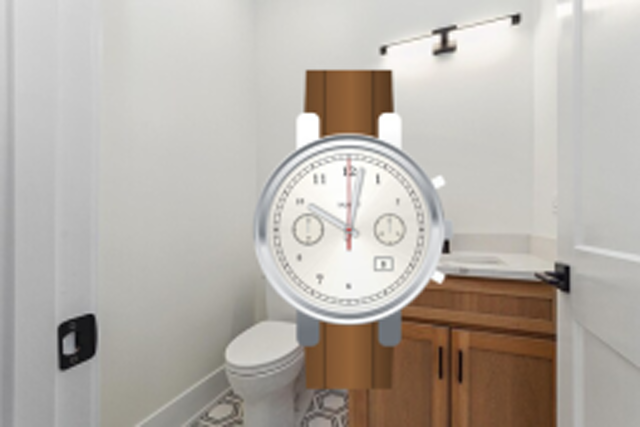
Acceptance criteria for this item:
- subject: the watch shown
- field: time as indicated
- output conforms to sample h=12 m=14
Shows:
h=10 m=2
